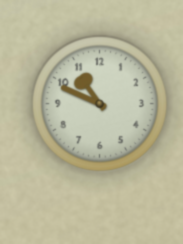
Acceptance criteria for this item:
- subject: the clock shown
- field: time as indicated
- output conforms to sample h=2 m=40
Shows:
h=10 m=49
